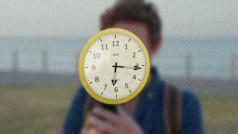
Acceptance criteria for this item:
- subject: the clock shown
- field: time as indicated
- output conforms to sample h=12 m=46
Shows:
h=6 m=16
